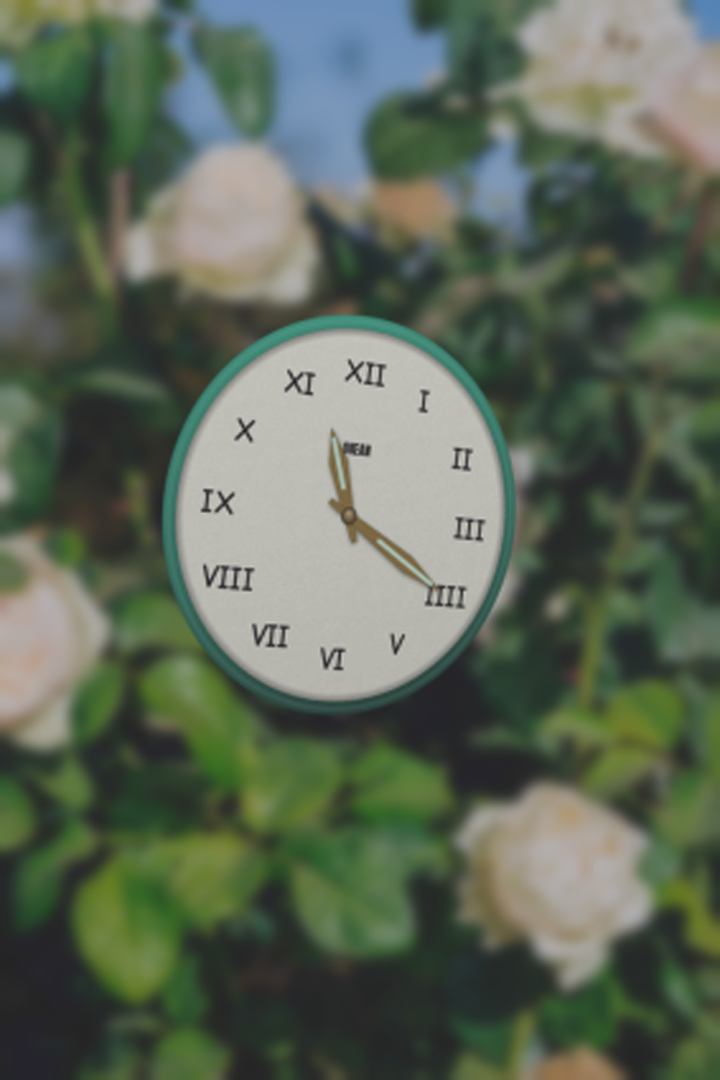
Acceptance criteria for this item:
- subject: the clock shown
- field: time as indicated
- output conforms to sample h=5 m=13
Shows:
h=11 m=20
